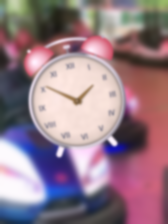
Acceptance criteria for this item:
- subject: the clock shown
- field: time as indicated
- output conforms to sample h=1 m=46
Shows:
h=1 m=51
